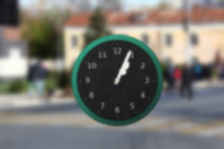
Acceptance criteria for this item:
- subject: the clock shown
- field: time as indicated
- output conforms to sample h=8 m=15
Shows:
h=1 m=4
